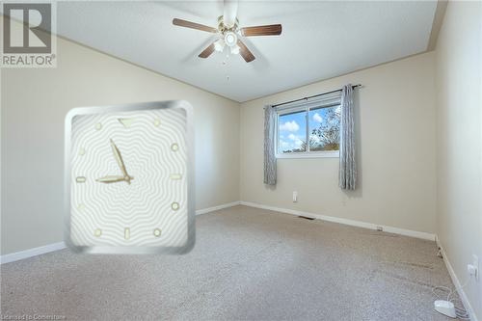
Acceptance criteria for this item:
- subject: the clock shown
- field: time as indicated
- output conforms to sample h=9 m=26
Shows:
h=8 m=56
